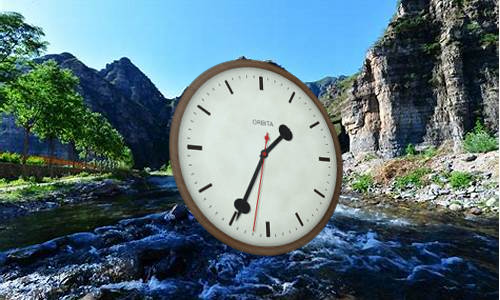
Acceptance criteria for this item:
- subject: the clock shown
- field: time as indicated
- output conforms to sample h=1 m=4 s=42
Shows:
h=1 m=34 s=32
